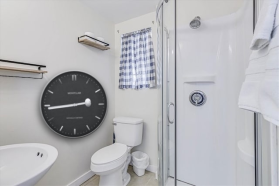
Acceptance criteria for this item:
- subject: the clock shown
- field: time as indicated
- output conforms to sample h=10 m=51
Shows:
h=2 m=44
